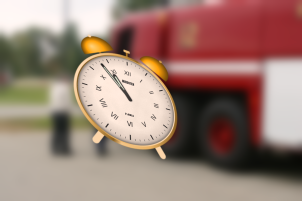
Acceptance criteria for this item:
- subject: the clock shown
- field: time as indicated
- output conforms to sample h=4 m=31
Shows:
h=10 m=53
